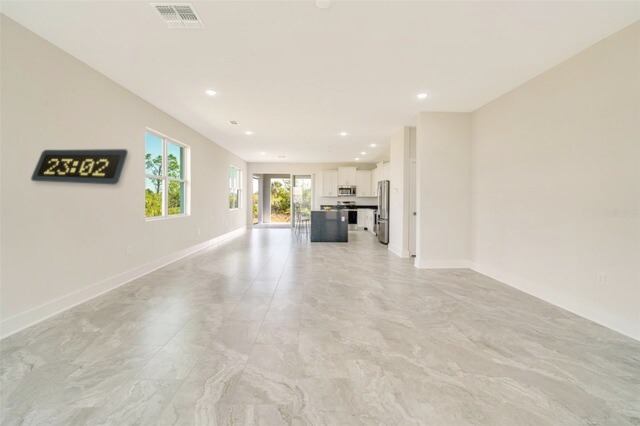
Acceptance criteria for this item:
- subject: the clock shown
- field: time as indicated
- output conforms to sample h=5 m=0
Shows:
h=23 m=2
